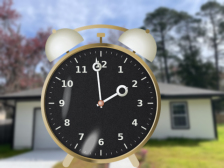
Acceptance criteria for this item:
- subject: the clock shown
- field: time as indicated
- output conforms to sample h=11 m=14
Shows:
h=1 m=59
